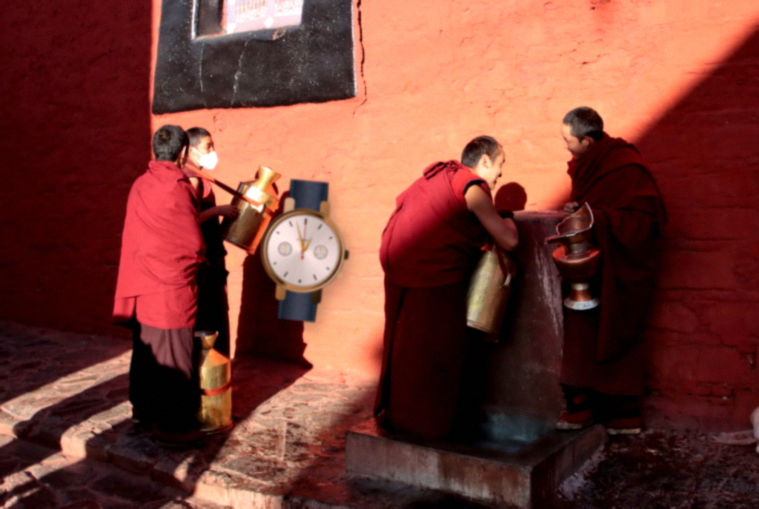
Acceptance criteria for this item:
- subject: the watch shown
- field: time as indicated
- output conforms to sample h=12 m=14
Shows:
h=12 m=57
